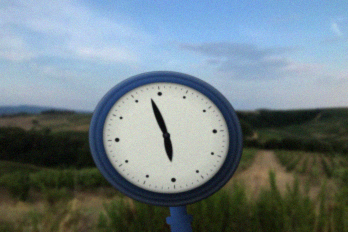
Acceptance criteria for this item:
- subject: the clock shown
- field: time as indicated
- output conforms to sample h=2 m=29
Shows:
h=5 m=58
